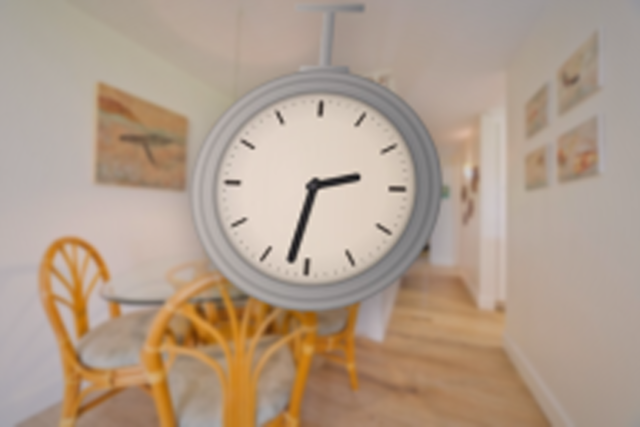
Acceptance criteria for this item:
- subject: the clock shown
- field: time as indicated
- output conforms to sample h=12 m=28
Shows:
h=2 m=32
